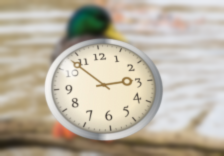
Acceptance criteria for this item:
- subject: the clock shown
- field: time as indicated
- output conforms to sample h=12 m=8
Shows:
h=2 m=53
